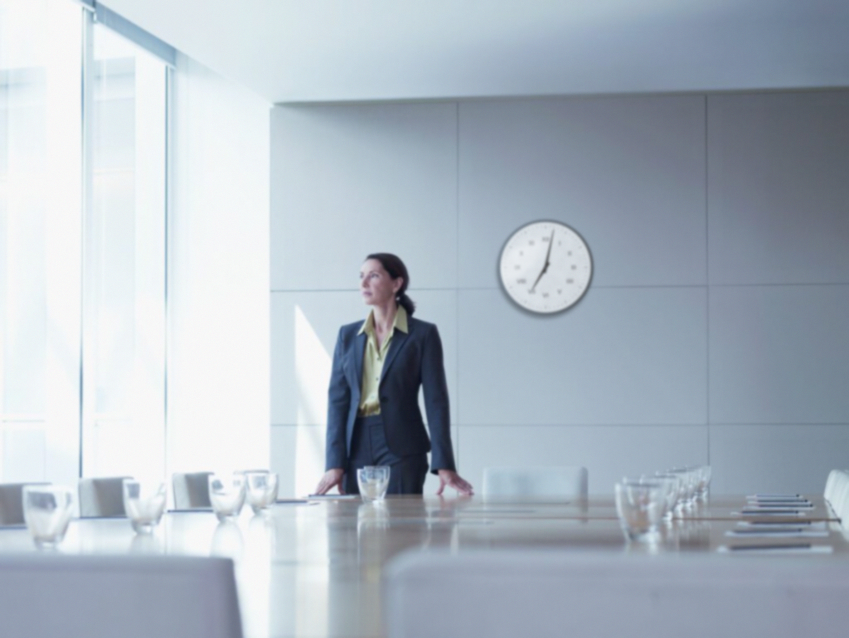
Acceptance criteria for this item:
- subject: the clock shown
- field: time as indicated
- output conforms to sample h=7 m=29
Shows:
h=7 m=2
